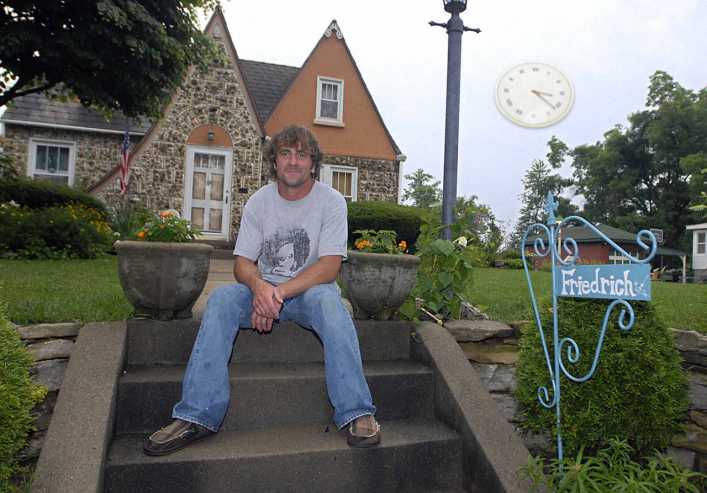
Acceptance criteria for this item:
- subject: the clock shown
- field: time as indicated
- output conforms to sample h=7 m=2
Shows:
h=3 m=22
